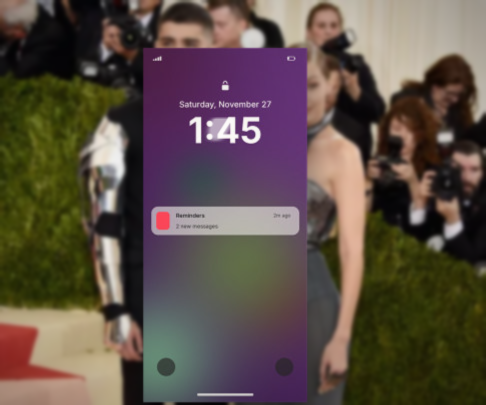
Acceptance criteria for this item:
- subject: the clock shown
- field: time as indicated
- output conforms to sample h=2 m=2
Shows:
h=1 m=45
